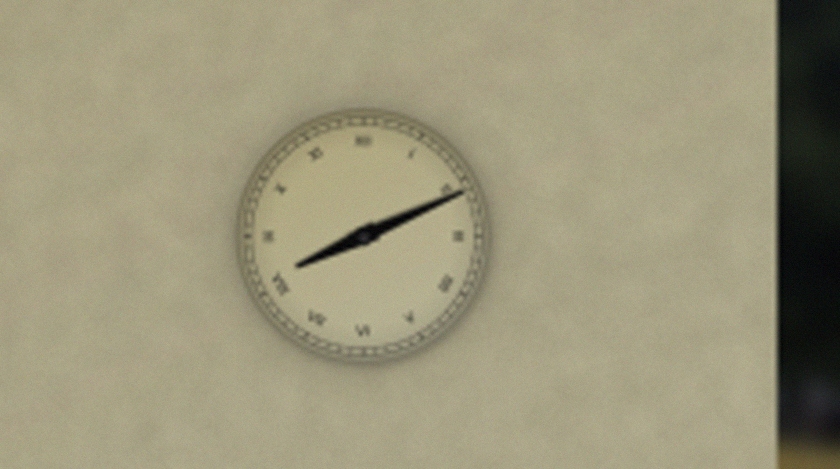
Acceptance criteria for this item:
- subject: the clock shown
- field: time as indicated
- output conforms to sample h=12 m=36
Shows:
h=8 m=11
